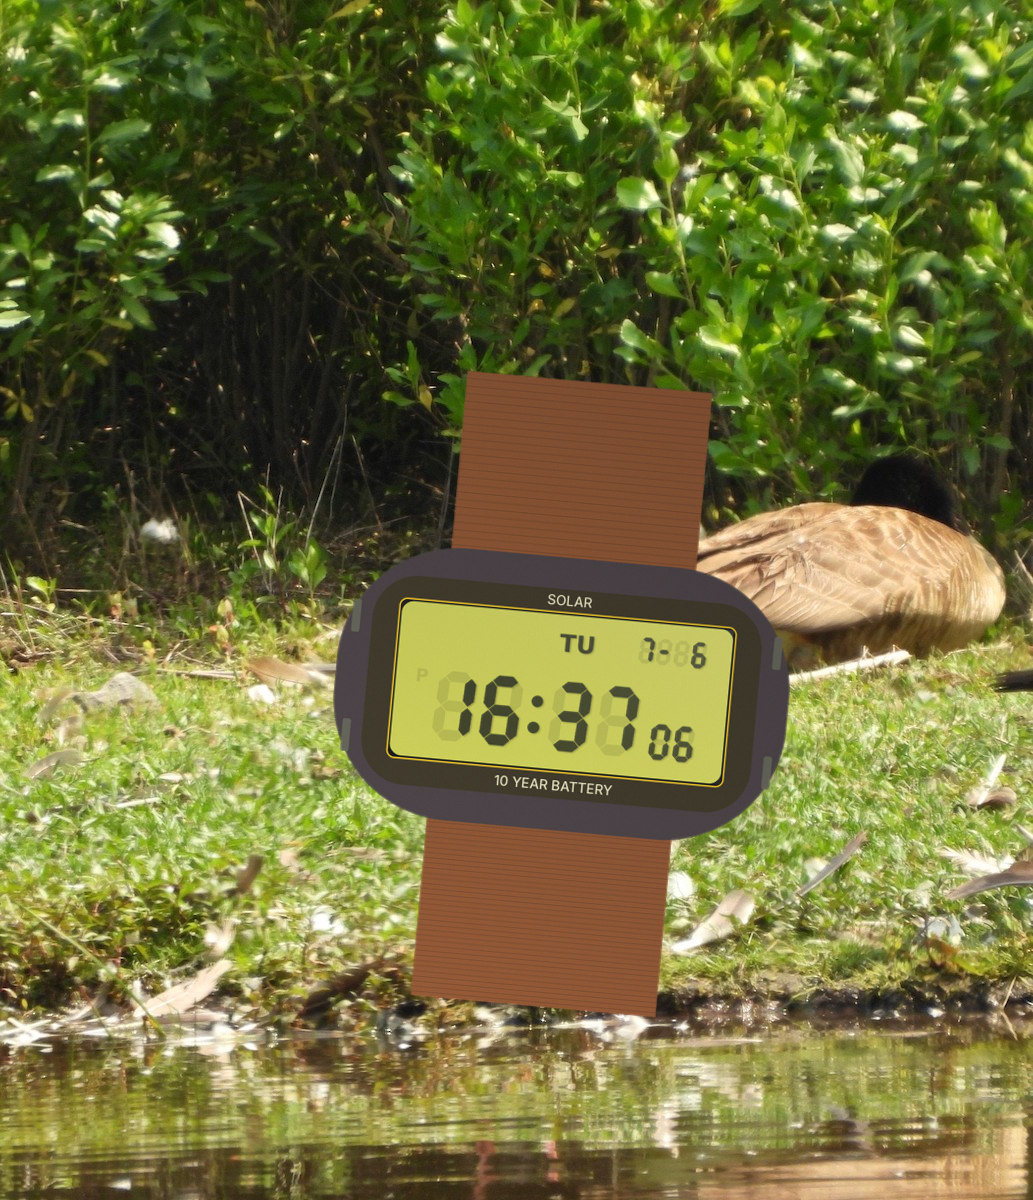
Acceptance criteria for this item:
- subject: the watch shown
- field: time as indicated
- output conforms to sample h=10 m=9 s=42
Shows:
h=16 m=37 s=6
